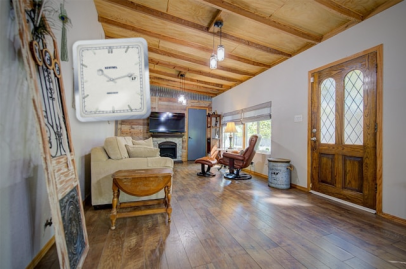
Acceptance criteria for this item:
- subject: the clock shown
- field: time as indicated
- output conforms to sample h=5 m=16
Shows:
h=10 m=13
